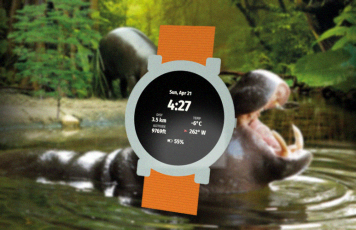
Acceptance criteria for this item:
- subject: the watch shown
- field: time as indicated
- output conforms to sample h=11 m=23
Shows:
h=4 m=27
